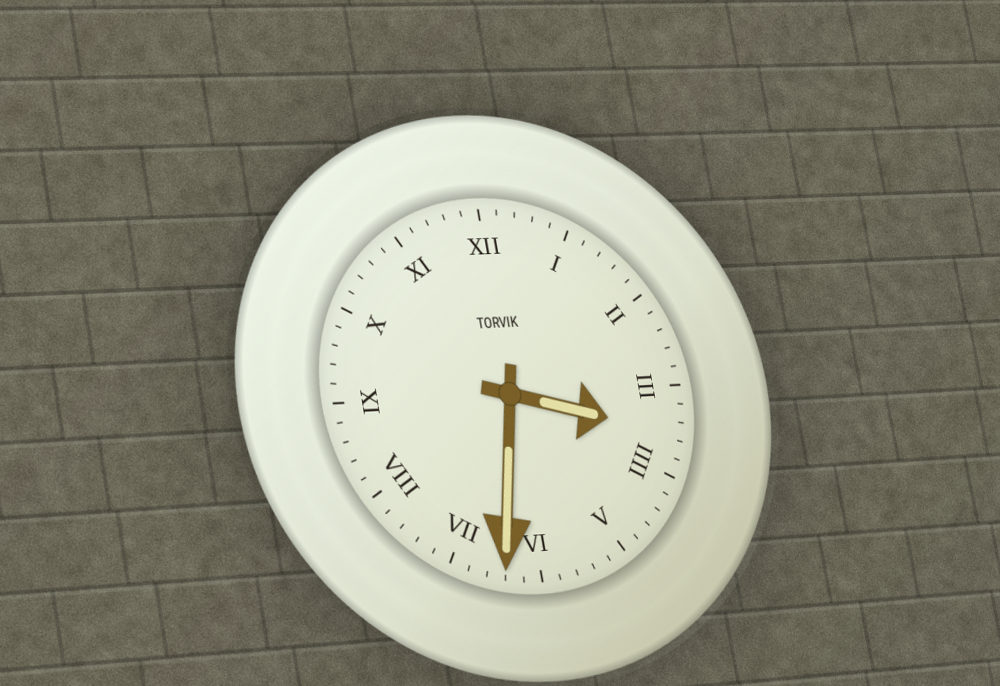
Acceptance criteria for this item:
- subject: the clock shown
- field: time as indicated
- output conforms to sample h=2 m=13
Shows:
h=3 m=32
